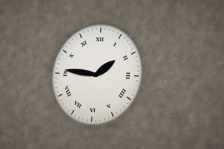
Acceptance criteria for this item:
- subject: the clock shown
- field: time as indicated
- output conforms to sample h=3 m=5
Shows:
h=1 m=46
